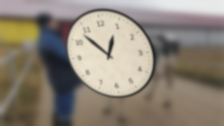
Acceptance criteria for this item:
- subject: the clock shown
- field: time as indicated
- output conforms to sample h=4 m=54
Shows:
h=12 m=53
